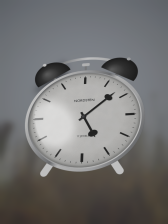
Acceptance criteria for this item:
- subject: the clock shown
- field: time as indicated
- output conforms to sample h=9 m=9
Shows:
h=5 m=8
